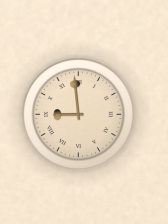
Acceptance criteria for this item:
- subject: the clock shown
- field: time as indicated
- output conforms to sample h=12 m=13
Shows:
h=8 m=59
